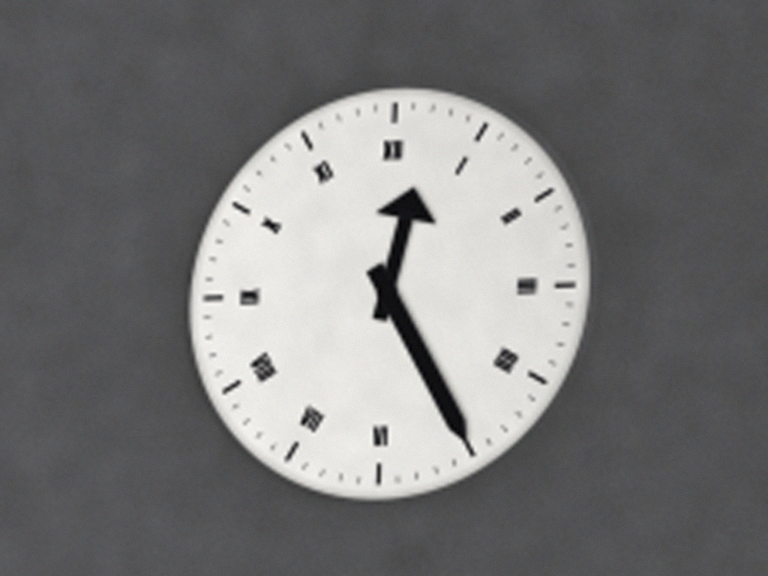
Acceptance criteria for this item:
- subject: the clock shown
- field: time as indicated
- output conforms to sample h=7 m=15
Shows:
h=12 m=25
